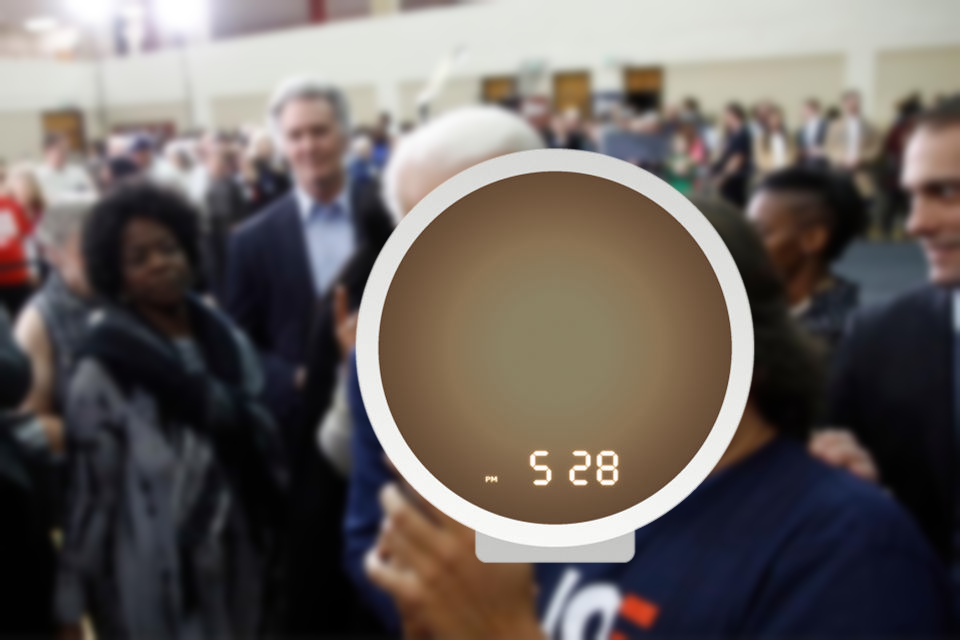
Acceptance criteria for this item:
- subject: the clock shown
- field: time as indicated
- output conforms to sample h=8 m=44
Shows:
h=5 m=28
